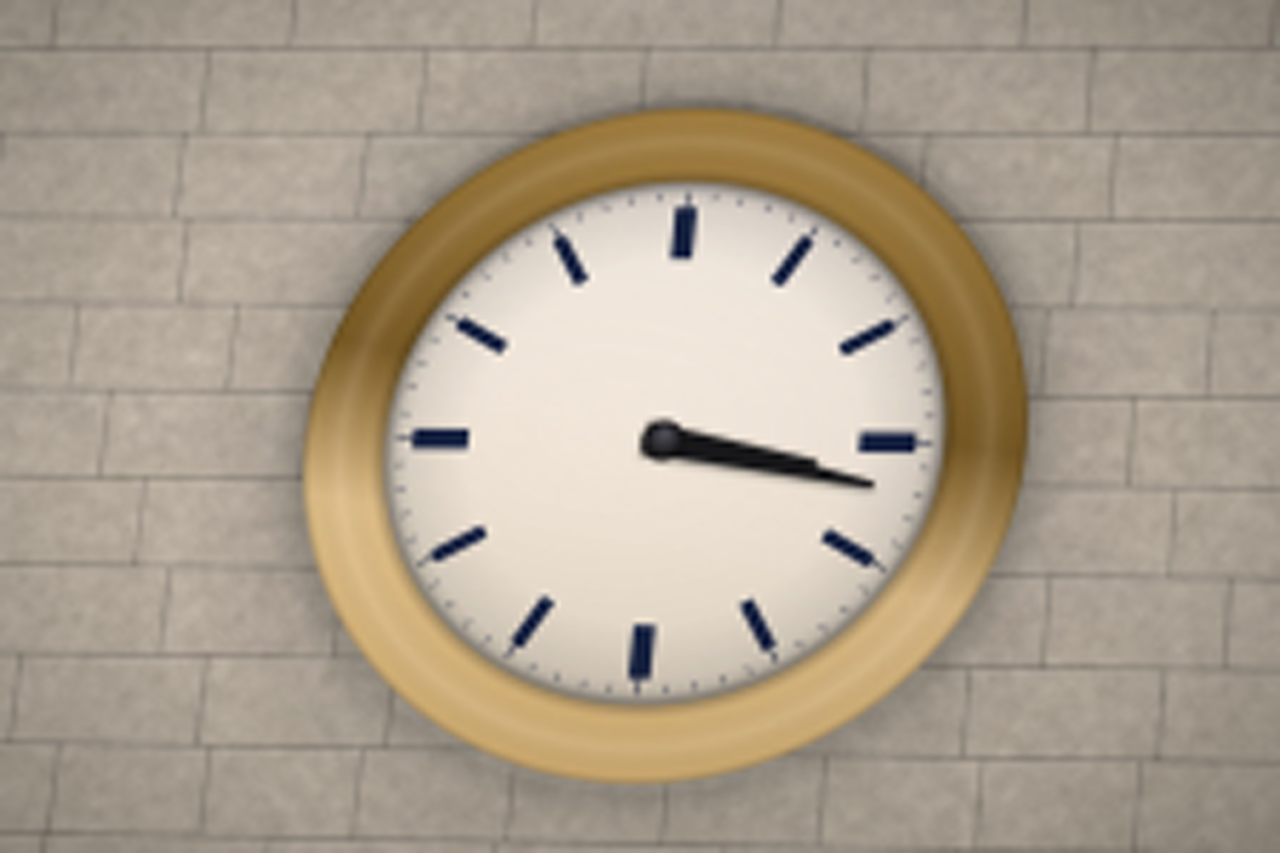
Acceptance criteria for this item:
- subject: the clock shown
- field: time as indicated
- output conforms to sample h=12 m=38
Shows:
h=3 m=17
